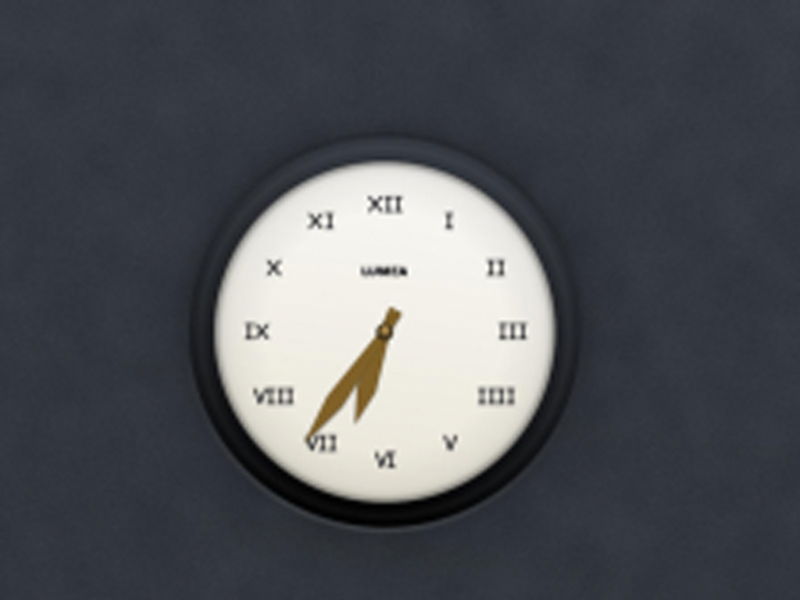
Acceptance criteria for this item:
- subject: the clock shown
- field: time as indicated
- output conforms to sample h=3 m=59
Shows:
h=6 m=36
